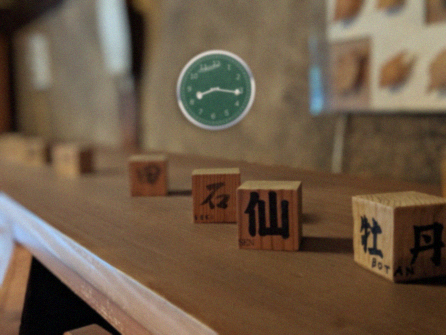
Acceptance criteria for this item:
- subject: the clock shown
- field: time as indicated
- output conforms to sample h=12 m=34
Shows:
h=8 m=16
